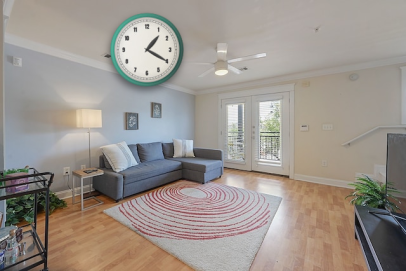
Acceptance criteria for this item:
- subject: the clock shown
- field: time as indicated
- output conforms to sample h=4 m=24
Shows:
h=1 m=20
